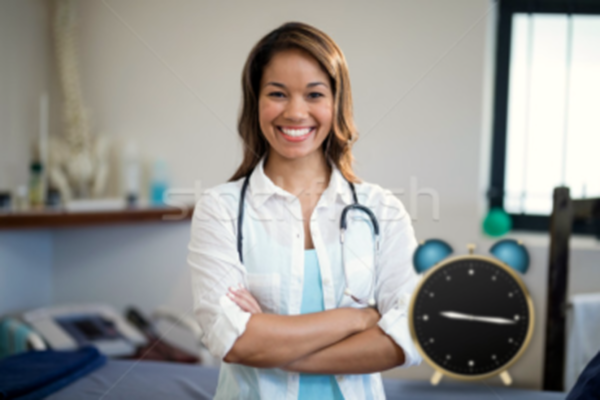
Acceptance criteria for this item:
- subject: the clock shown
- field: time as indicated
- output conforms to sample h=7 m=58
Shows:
h=9 m=16
